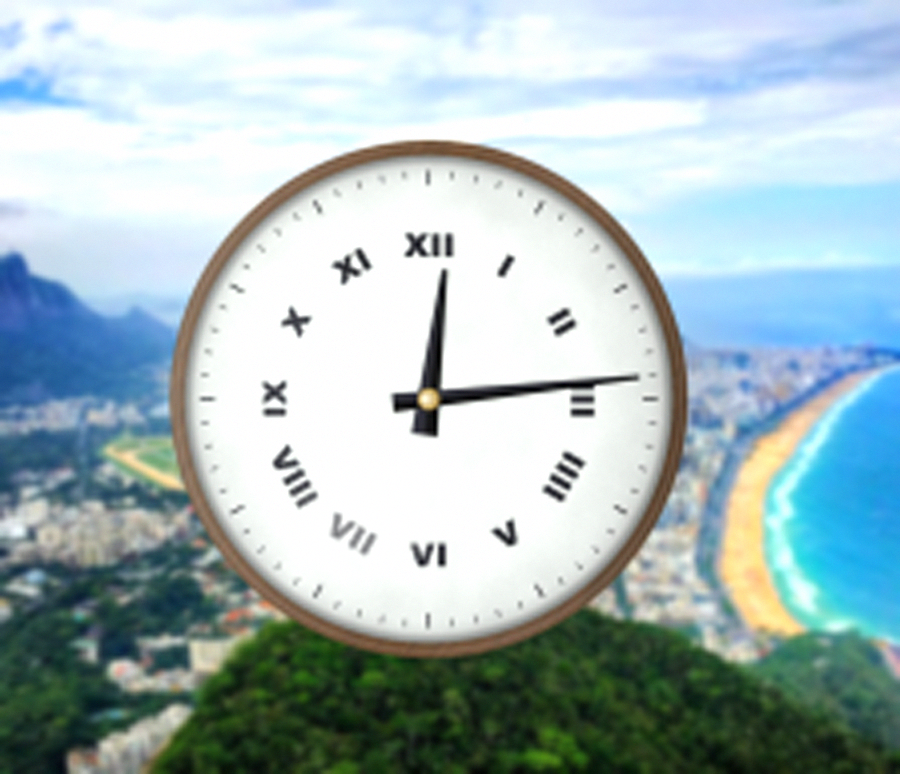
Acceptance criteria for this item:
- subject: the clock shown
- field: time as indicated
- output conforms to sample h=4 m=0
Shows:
h=12 m=14
